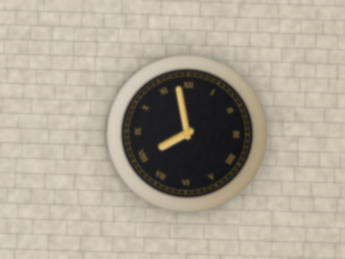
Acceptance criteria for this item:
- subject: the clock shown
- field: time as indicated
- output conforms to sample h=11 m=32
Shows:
h=7 m=58
